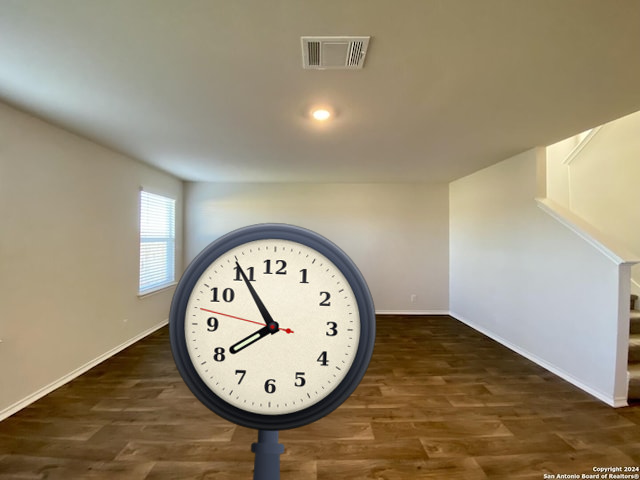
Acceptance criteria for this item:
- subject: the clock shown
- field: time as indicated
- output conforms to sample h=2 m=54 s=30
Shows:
h=7 m=54 s=47
